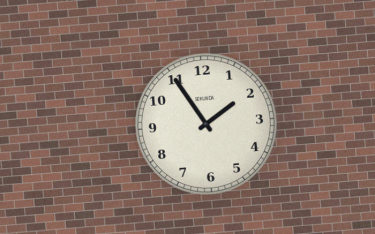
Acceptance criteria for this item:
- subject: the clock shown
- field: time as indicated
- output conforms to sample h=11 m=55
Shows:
h=1 m=55
